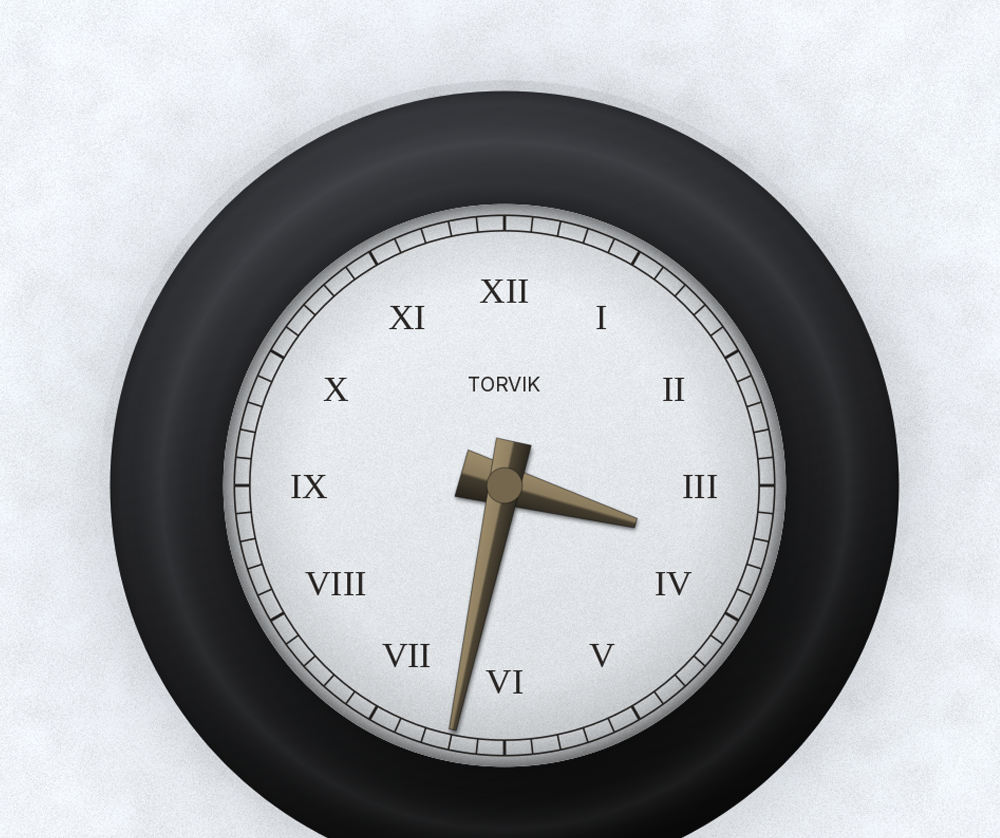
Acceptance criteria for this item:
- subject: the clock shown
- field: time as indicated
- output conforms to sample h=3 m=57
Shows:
h=3 m=32
